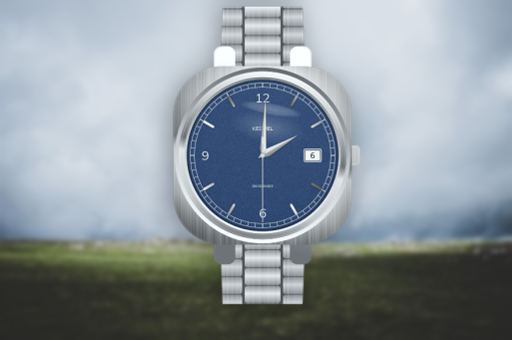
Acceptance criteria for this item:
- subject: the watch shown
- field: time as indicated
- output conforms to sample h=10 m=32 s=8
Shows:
h=2 m=0 s=30
